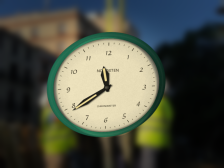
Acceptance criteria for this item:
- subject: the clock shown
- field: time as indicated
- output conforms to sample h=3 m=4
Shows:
h=11 m=39
